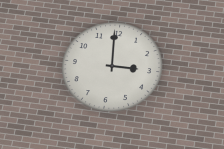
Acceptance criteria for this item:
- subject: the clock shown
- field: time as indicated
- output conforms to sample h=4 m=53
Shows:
h=2 m=59
